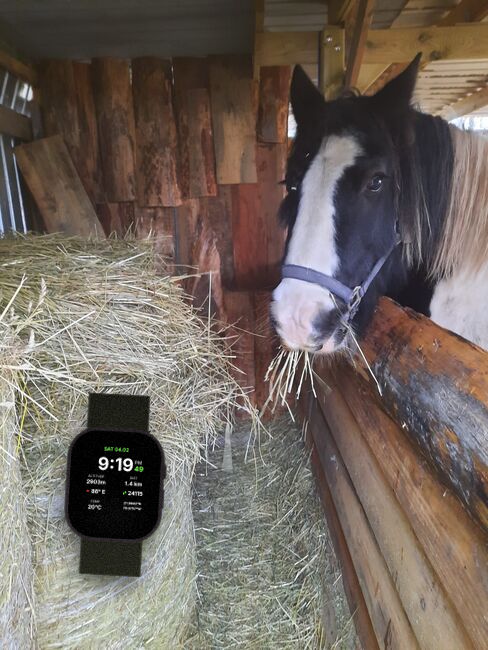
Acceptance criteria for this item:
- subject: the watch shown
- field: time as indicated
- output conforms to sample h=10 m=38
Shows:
h=9 m=19
